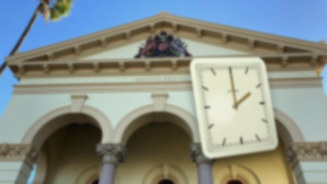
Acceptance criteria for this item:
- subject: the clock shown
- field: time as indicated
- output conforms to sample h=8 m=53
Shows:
h=2 m=0
